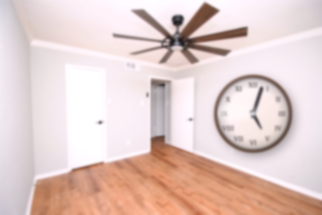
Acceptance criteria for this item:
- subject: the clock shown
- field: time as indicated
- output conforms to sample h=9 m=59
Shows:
h=5 m=3
